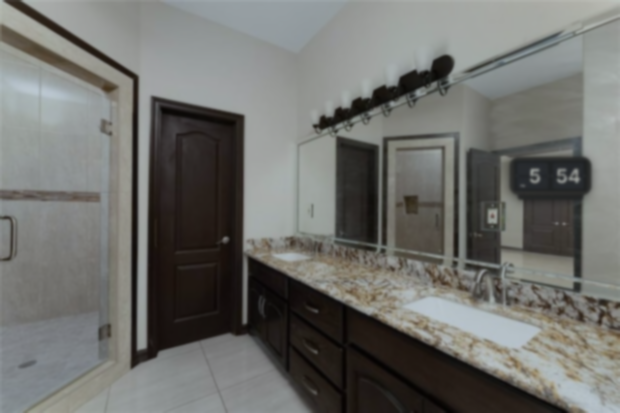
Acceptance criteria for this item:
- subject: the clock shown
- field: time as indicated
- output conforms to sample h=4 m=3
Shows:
h=5 m=54
